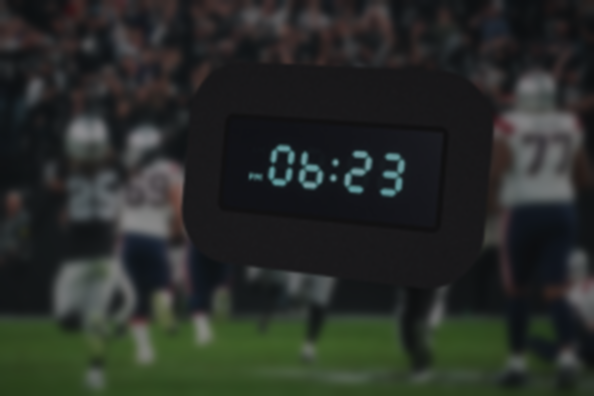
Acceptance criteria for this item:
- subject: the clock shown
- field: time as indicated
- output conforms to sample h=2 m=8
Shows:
h=6 m=23
